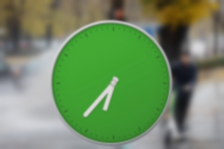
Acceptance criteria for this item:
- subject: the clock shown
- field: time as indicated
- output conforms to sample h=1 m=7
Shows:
h=6 m=37
